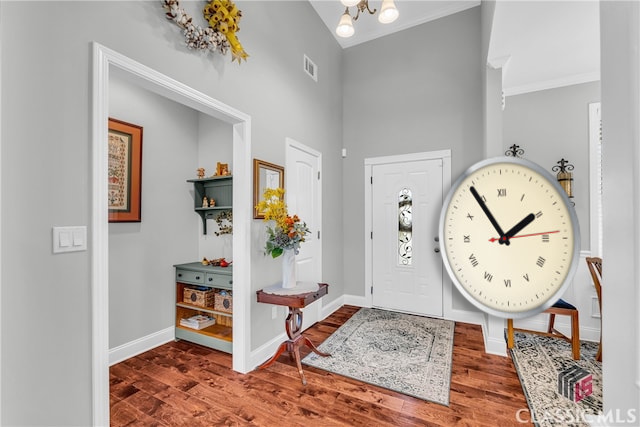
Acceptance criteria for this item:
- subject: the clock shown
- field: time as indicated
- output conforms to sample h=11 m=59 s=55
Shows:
h=1 m=54 s=14
